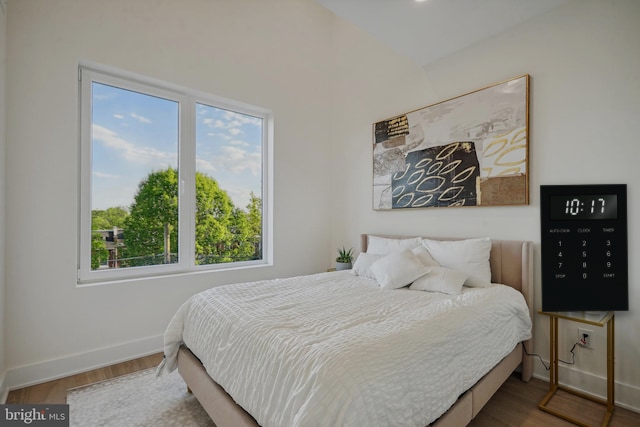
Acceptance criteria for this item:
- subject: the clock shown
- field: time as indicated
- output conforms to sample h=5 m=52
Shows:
h=10 m=17
